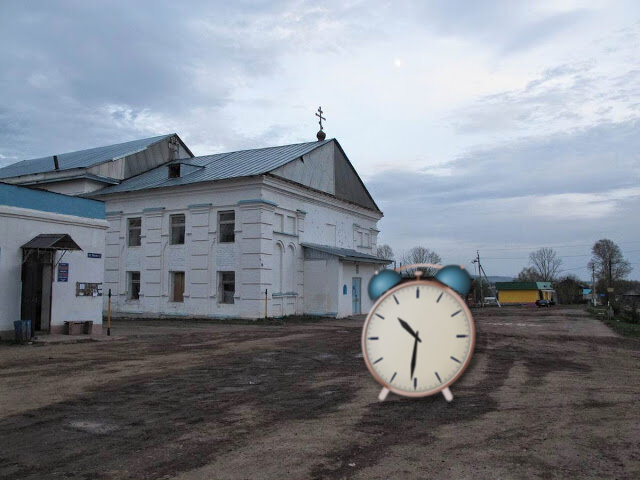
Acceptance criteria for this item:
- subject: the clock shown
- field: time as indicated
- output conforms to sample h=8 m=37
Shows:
h=10 m=31
